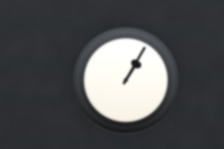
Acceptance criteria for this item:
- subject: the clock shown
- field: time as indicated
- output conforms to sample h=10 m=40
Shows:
h=1 m=5
